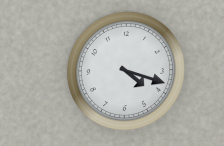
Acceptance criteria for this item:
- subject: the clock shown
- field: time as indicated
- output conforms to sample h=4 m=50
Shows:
h=4 m=18
